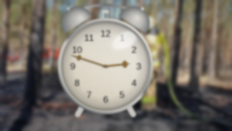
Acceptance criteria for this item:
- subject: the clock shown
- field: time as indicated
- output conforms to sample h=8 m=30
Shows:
h=2 m=48
